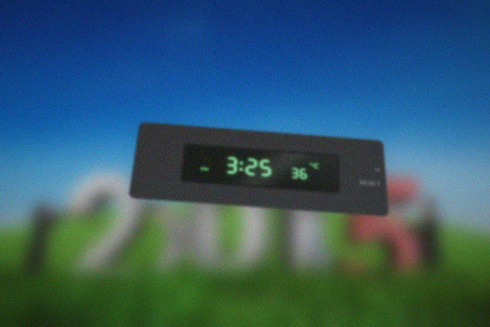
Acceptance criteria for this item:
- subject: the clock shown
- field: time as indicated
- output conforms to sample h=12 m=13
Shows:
h=3 m=25
